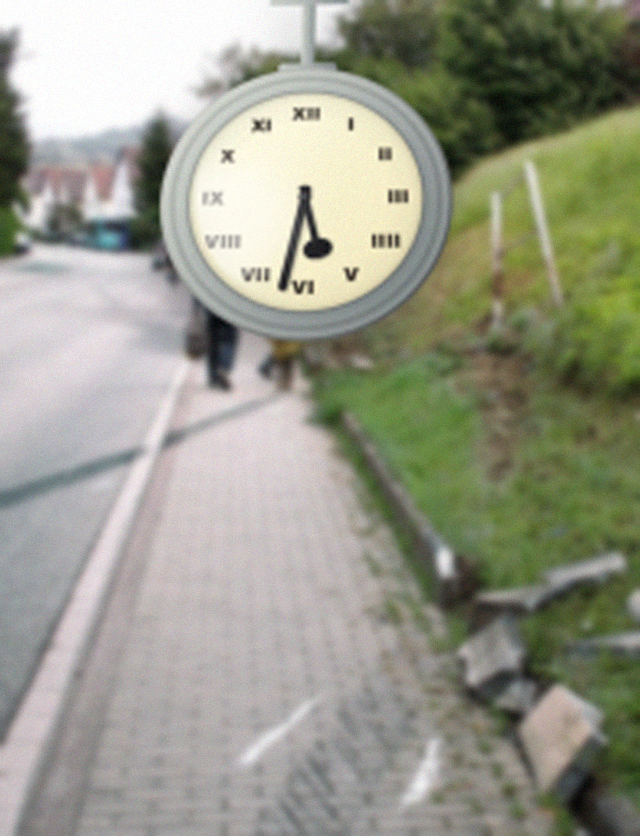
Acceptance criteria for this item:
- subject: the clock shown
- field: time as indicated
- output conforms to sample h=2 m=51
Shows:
h=5 m=32
